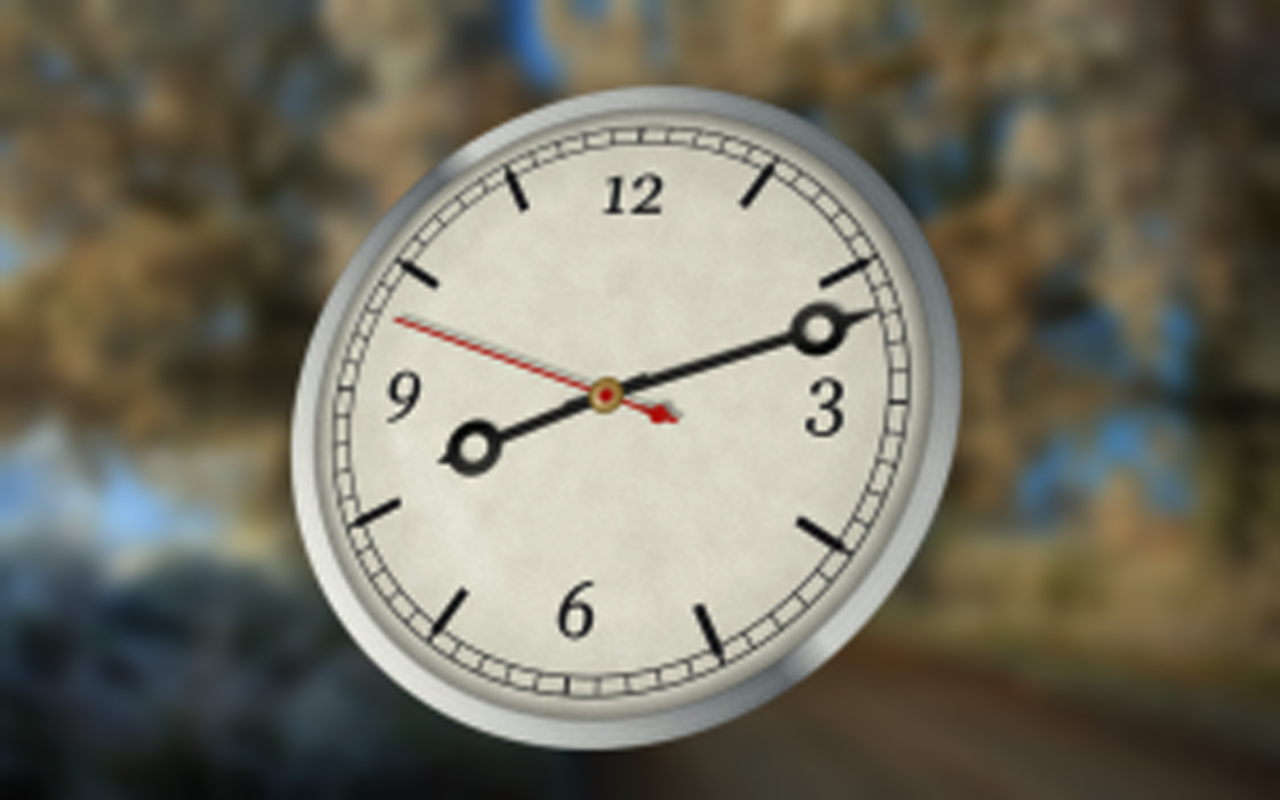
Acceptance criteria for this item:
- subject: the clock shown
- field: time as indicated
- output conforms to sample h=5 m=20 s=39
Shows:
h=8 m=11 s=48
